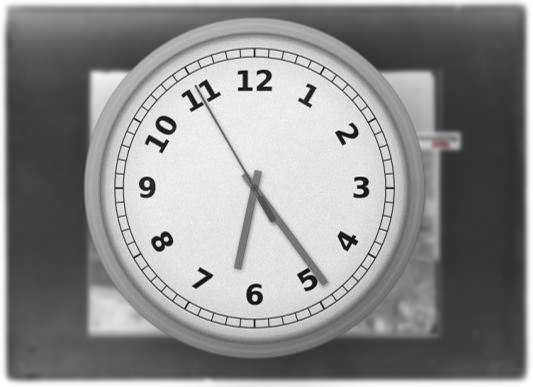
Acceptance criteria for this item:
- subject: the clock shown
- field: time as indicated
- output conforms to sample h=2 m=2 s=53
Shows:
h=6 m=23 s=55
